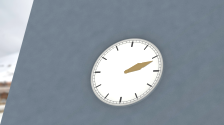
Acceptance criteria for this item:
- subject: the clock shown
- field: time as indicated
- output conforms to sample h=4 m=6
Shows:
h=2 m=11
